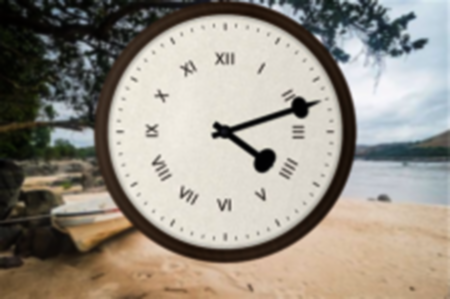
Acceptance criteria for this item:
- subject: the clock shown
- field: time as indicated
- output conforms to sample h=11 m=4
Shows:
h=4 m=12
